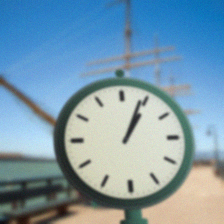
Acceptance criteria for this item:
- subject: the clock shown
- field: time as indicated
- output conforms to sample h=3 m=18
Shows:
h=1 m=4
